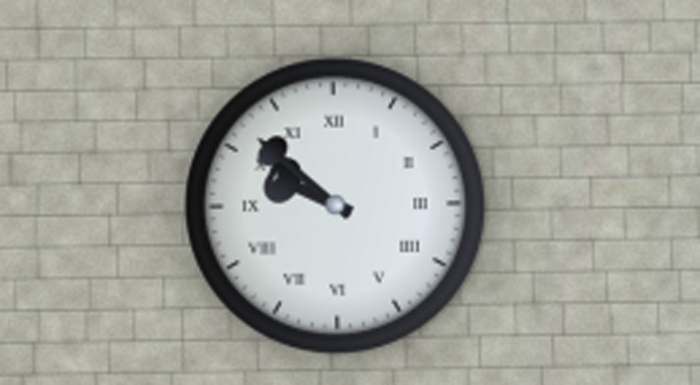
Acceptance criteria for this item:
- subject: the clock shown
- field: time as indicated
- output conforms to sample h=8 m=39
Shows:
h=9 m=52
